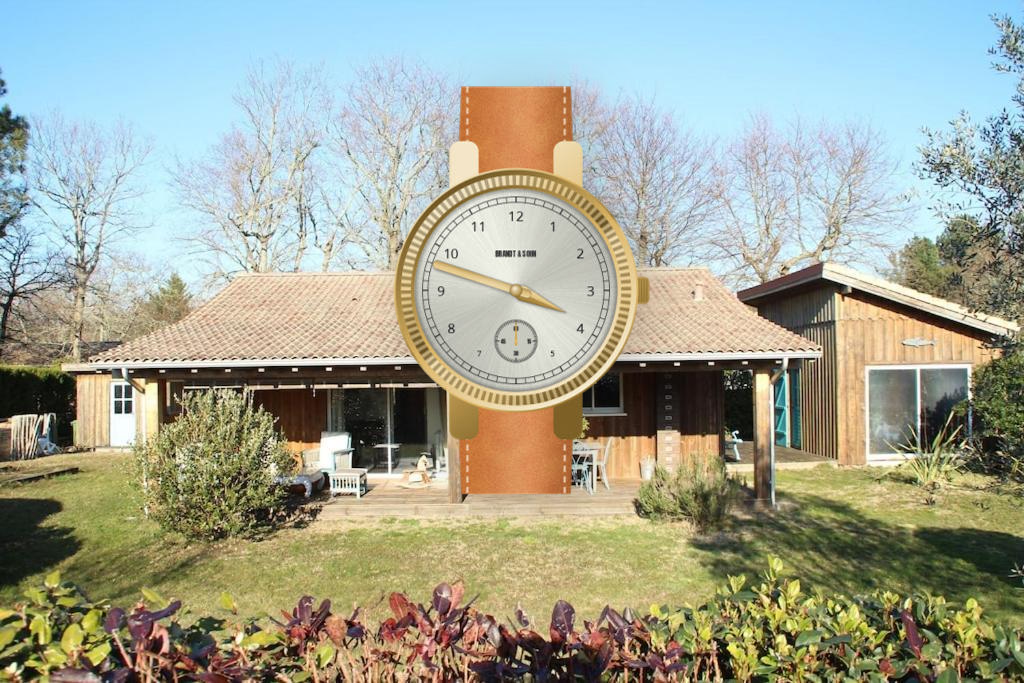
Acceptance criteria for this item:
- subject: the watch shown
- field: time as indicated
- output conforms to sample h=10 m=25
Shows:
h=3 m=48
